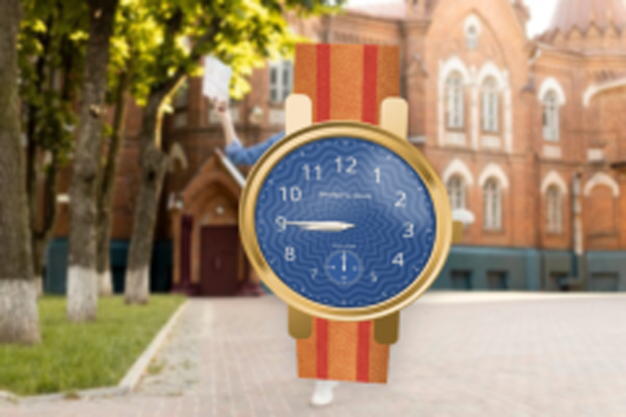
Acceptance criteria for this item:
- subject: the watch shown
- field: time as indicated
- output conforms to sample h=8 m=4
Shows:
h=8 m=45
